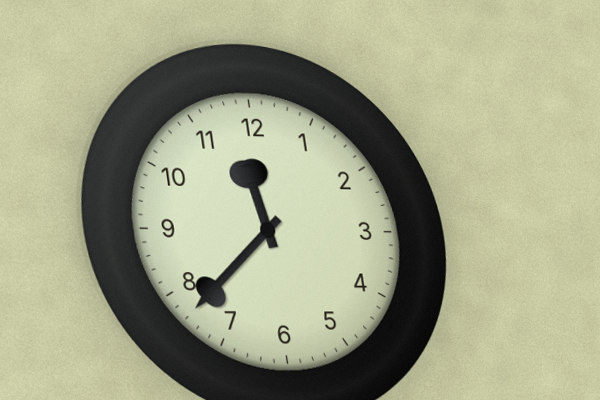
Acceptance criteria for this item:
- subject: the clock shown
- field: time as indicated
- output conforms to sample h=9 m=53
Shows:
h=11 m=38
